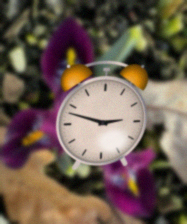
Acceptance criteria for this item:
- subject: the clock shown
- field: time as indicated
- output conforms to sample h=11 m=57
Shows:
h=2 m=48
